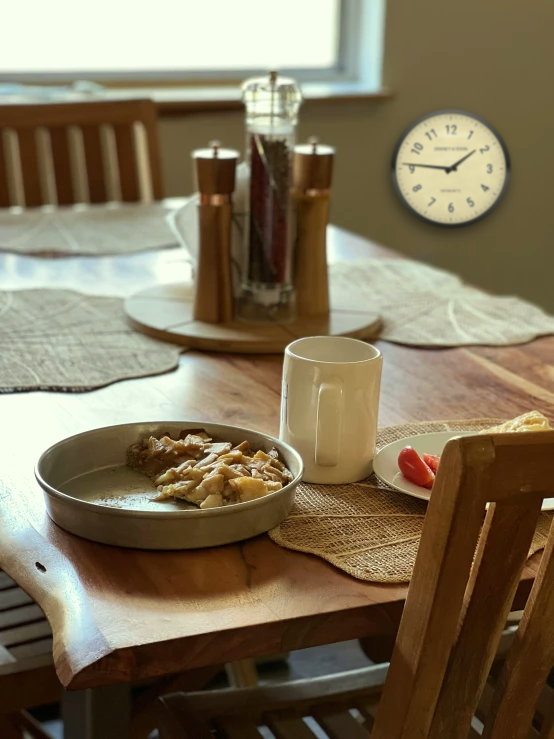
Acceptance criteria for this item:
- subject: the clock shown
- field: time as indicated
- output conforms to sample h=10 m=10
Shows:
h=1 m=46
